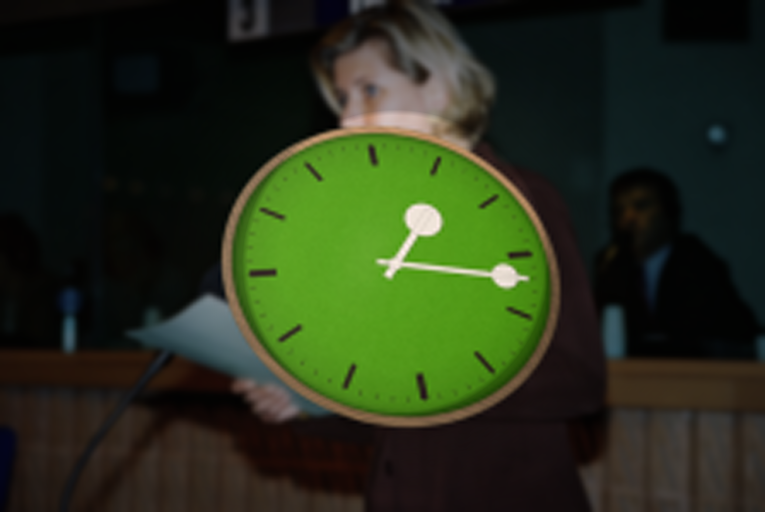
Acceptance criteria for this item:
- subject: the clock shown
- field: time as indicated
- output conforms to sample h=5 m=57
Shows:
h=1 m=17
